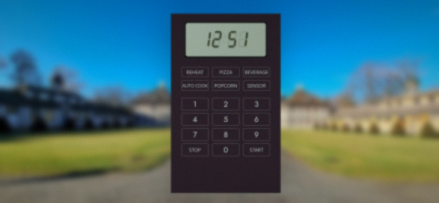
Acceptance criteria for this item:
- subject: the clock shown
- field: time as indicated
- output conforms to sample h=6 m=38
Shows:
h=12 m=51
